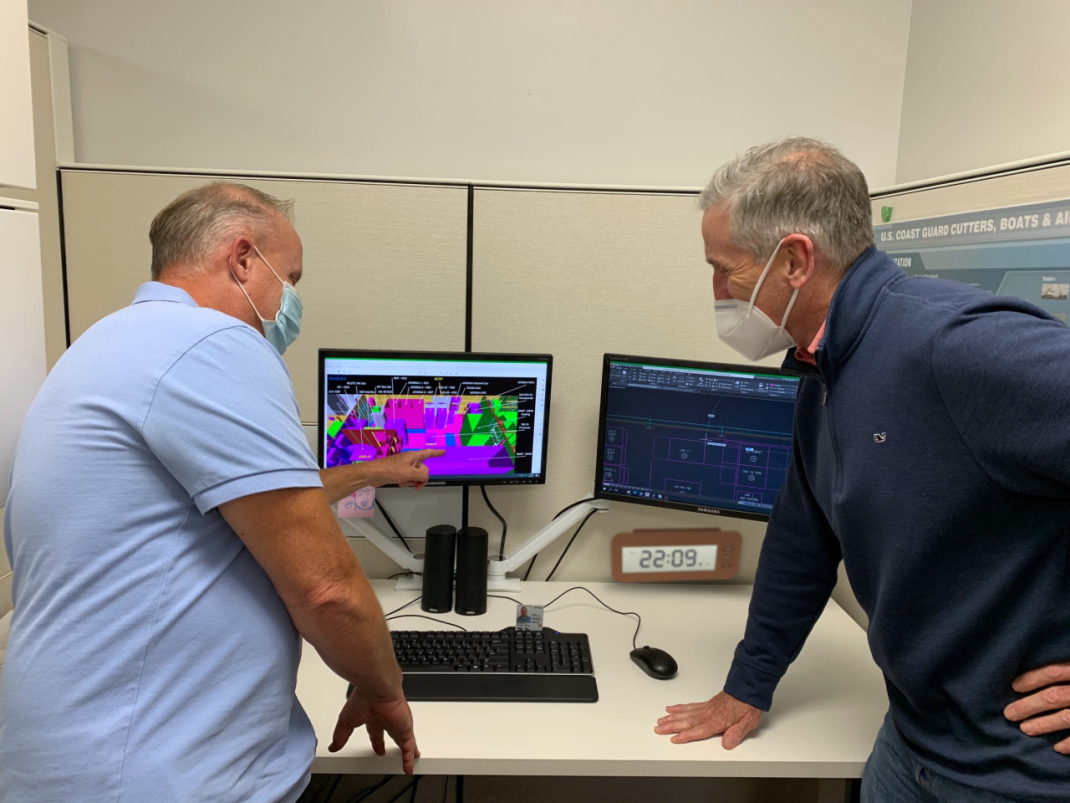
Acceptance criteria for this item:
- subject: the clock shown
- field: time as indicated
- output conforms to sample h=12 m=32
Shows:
h=22 m=9
